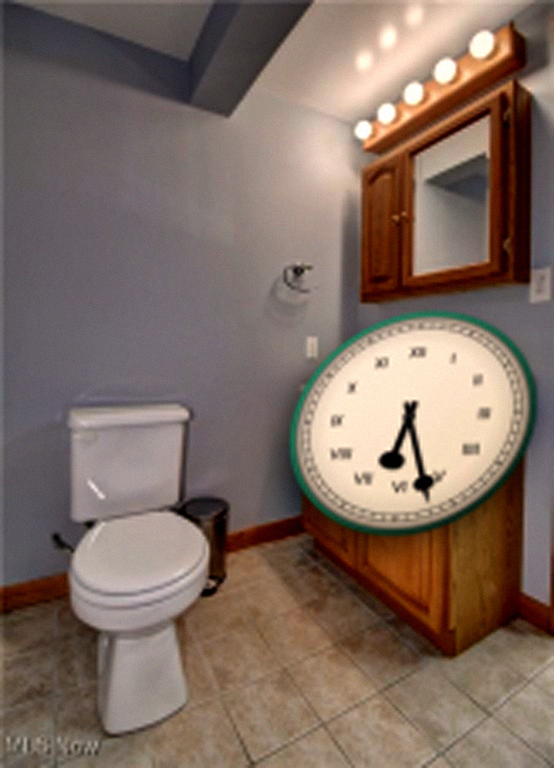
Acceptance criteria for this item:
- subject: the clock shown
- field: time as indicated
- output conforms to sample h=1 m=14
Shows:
h=6 m=27
